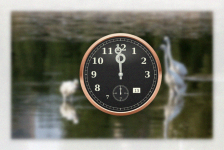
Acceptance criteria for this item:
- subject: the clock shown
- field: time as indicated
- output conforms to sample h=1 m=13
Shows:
h=11 m=59
